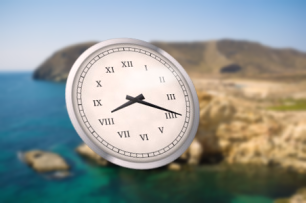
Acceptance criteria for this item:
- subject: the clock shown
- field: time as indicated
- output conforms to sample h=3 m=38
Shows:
h=8 m=19
